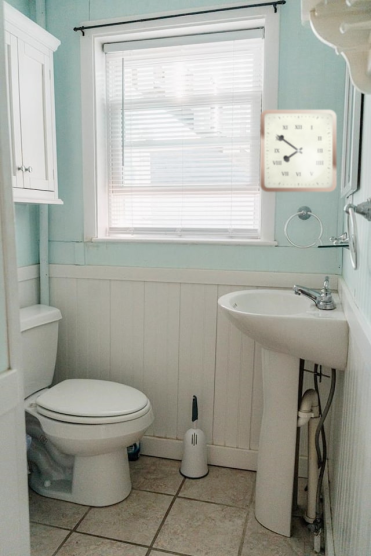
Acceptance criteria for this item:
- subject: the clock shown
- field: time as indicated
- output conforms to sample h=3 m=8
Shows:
h=7 m=51
